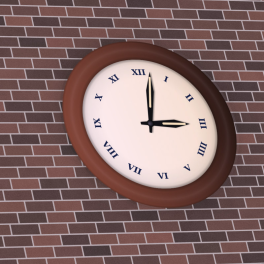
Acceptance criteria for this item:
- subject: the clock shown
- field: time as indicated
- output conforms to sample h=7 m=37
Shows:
h=3 m=2
